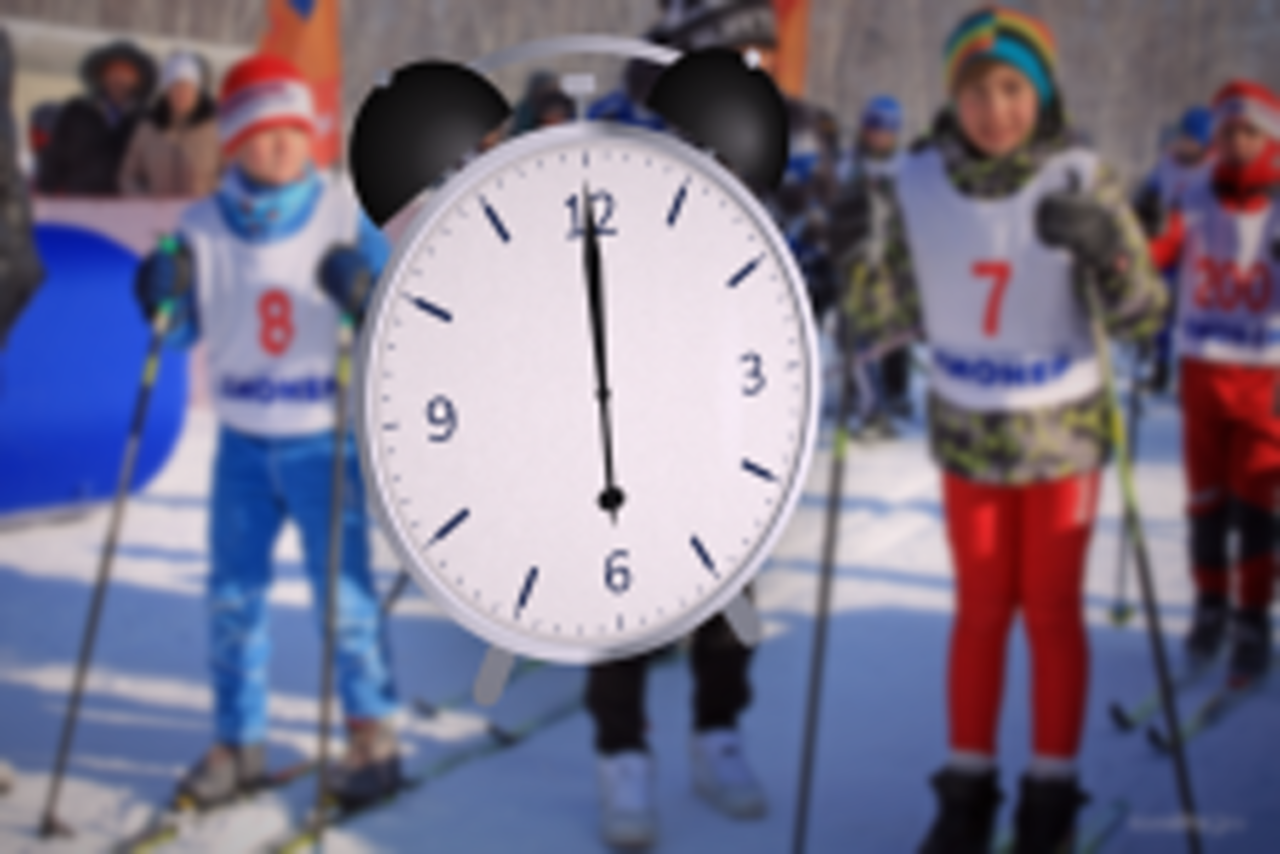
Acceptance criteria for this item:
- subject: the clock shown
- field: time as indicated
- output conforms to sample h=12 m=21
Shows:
h=6 m=0
